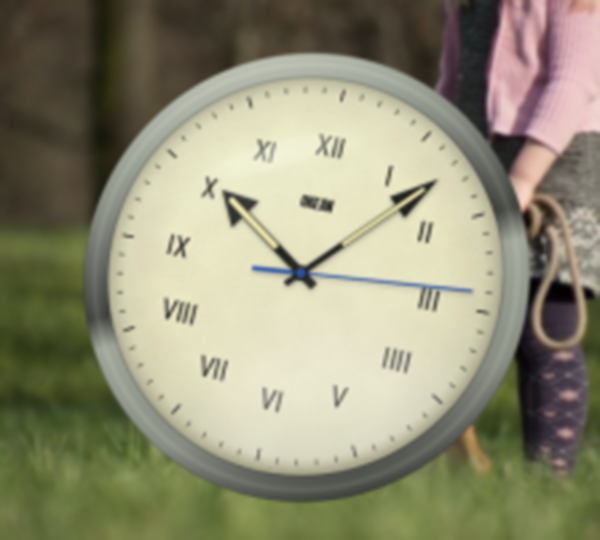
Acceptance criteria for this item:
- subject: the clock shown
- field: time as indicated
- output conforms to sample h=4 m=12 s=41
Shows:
h=10 m=7 s=14
